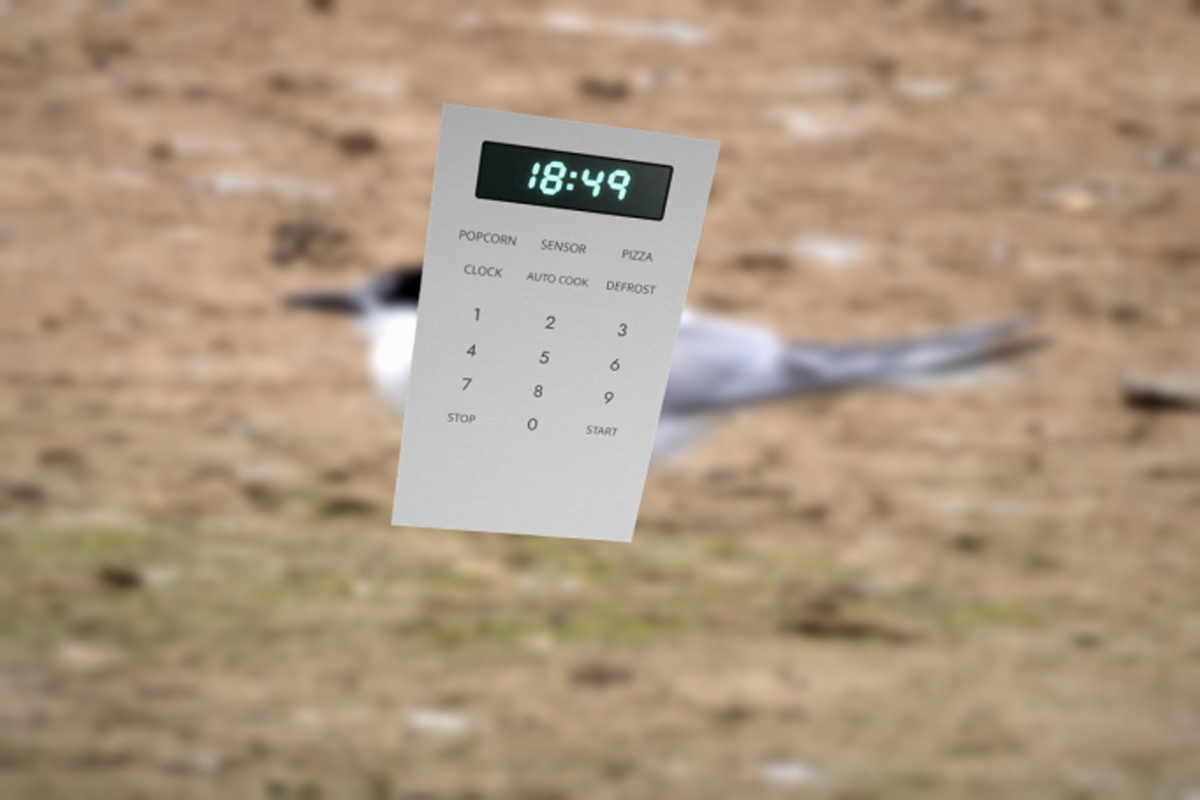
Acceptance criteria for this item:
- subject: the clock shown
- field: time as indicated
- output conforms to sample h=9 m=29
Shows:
h=18 m=49
